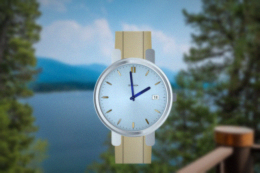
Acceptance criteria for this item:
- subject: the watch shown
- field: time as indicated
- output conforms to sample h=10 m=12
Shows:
h=1 m=59
